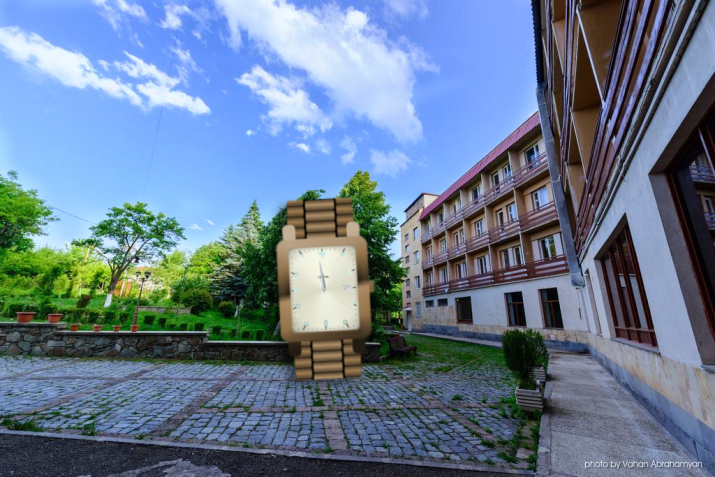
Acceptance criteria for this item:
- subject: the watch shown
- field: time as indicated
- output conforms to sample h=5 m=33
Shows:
h=11 m=59
